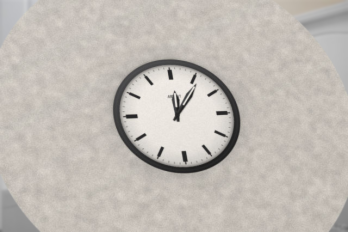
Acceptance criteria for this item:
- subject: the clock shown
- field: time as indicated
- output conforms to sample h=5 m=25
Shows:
h=12 m=6
